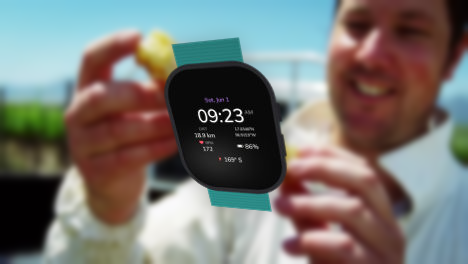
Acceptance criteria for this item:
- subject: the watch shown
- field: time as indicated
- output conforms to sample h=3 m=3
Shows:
h=9 m=23
